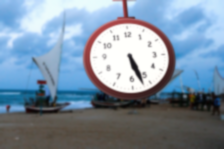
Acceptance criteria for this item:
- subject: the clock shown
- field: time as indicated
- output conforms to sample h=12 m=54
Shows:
h=5 m=27
